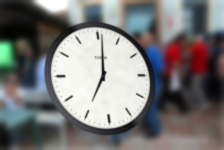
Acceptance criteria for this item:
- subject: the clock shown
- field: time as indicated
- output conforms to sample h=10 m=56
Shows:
h=7 m=1
